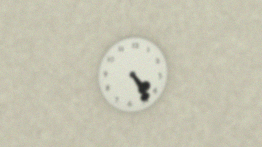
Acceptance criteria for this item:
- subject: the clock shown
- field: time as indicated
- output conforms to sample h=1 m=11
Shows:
h=4 m=24
